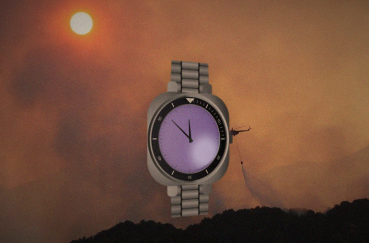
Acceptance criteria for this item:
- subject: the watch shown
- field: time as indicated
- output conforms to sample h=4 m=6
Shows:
h=11 m=52
